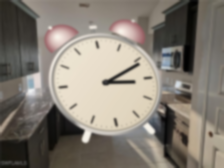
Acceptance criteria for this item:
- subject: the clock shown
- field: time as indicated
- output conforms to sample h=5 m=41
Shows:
h=3 m=11
